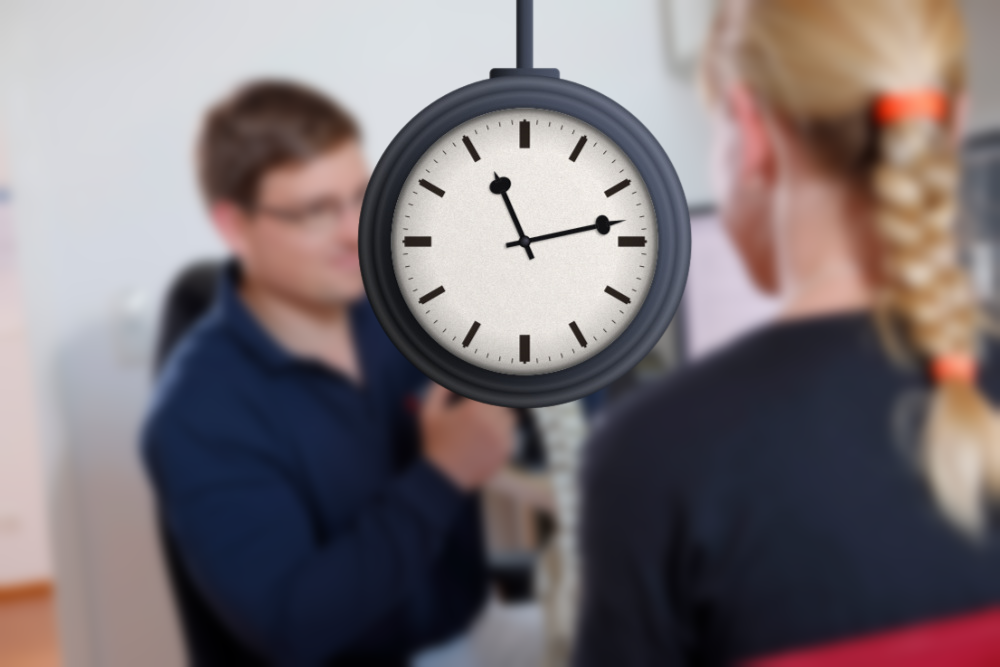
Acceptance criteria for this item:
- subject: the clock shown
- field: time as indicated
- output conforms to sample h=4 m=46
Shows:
h=11 m=13
